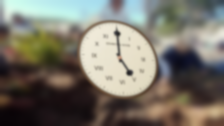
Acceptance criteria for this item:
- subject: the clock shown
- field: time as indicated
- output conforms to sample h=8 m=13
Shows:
h=5 m=0
